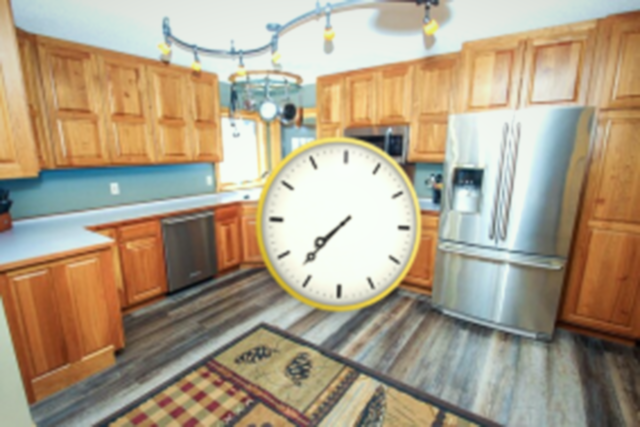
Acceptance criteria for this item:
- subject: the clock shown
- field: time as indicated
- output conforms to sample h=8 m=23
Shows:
h=7 m=37
